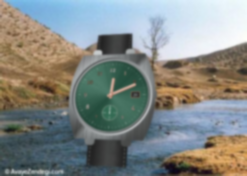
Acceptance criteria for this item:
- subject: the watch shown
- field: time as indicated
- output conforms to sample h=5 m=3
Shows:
h=12 m=11
